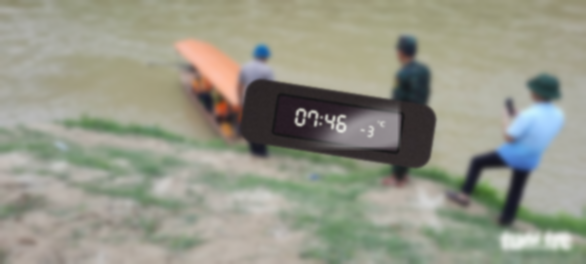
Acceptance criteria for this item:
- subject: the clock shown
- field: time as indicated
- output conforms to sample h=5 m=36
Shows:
h=7 m=46
